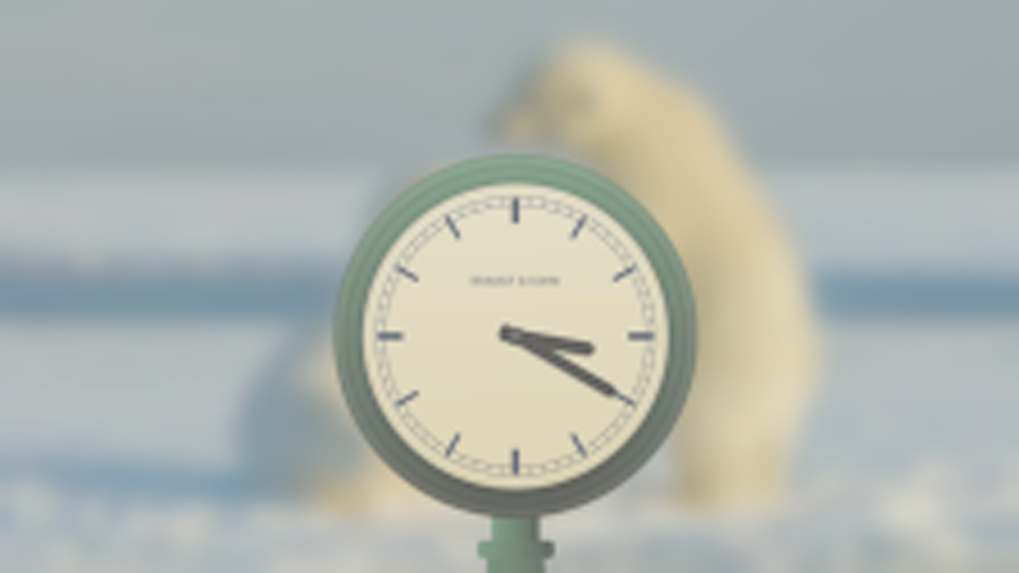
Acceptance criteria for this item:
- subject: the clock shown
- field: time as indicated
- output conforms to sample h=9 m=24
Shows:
h=3 m=20
